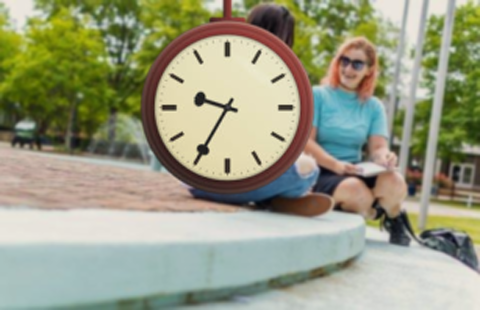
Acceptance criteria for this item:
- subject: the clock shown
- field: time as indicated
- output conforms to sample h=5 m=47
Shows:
h=9 m=35
